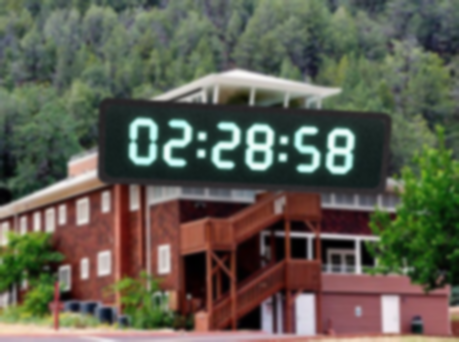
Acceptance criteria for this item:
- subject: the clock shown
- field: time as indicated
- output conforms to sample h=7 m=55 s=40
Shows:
h=2 m=28 s=58
